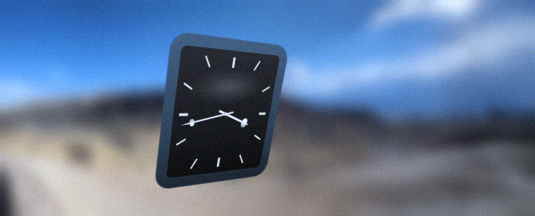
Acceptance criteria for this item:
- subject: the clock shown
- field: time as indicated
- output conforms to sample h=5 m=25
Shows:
h=3 m=43
